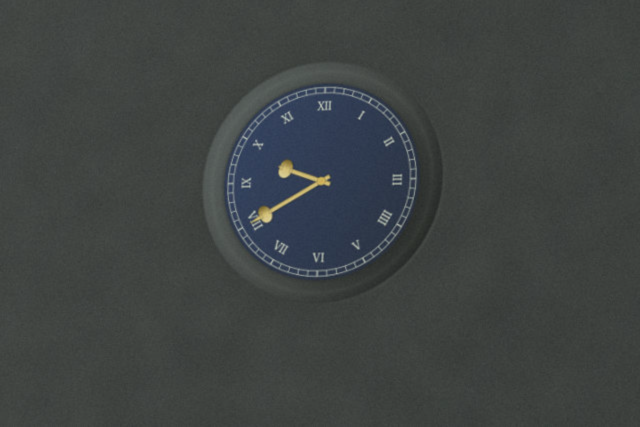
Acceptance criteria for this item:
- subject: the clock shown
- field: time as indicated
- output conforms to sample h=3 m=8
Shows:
h=9 m=40
